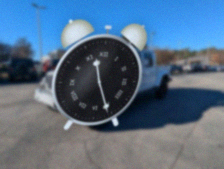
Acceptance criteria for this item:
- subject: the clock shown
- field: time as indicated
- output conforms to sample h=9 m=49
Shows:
h=11 m=26
